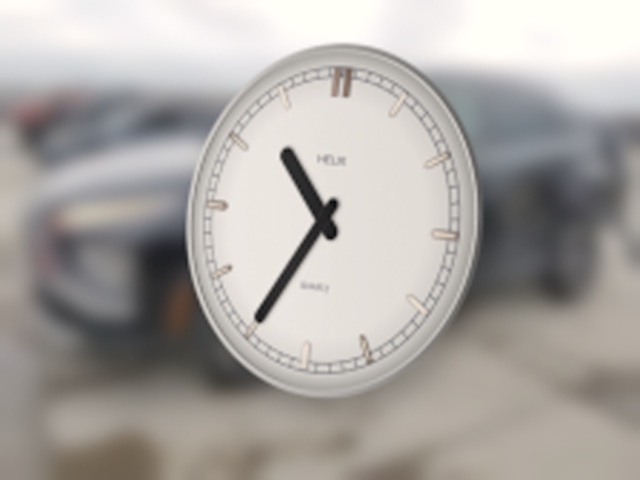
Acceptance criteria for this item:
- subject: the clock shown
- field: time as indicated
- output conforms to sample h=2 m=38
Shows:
h=10 m=35
